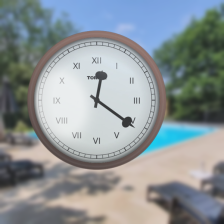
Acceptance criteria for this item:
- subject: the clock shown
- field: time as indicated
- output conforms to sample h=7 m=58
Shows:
h=12 m=21
